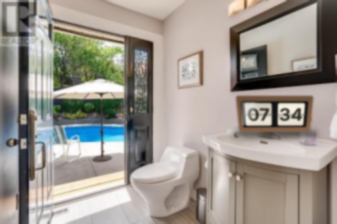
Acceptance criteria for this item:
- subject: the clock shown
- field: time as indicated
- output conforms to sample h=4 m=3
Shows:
h=7 m=34
